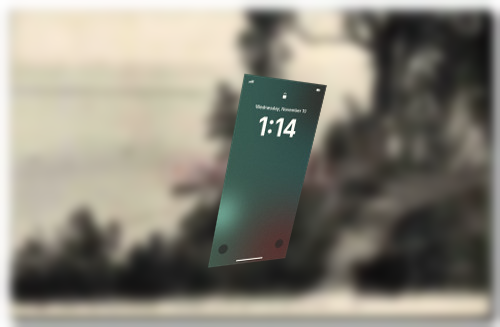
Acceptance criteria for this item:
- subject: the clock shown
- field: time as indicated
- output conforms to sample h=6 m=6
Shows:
h=1 m=14
